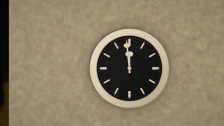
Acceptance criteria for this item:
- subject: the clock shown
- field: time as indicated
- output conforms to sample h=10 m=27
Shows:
h=11 m=59
